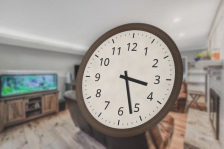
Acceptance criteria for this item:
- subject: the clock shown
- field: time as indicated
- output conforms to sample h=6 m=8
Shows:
h=3 m=27
